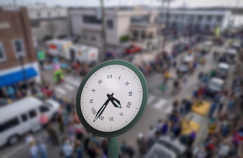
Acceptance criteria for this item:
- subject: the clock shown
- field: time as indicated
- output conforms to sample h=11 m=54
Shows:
h=4 m=37
